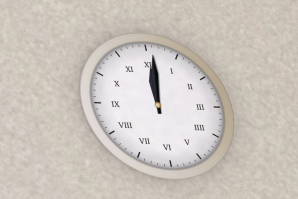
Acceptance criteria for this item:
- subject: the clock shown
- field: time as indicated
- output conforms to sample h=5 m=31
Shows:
h=12 m=1
